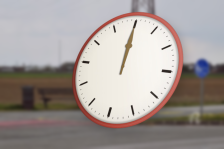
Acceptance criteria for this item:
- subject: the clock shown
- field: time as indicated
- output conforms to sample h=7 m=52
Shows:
h=12 m=0
